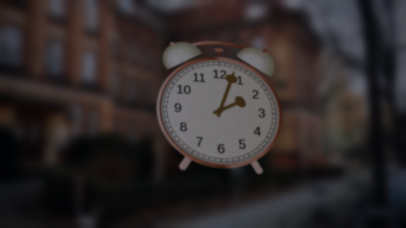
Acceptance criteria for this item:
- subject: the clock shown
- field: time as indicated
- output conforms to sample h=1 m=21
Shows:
h=2 m=3
